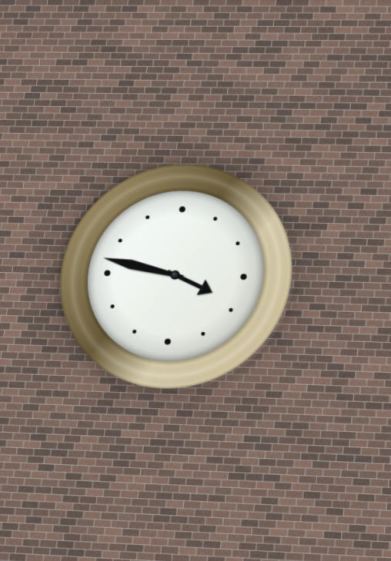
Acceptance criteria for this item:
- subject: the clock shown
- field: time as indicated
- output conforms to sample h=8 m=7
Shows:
h=3 m=47
